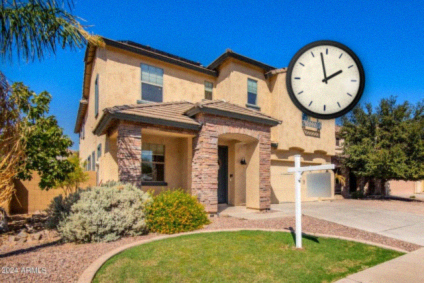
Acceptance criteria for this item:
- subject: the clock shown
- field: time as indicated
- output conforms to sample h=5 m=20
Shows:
h=1 m=58
